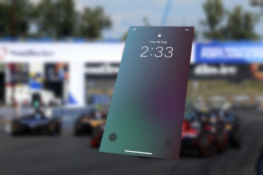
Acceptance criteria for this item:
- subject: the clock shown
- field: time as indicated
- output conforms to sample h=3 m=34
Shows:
h=2 m=33
